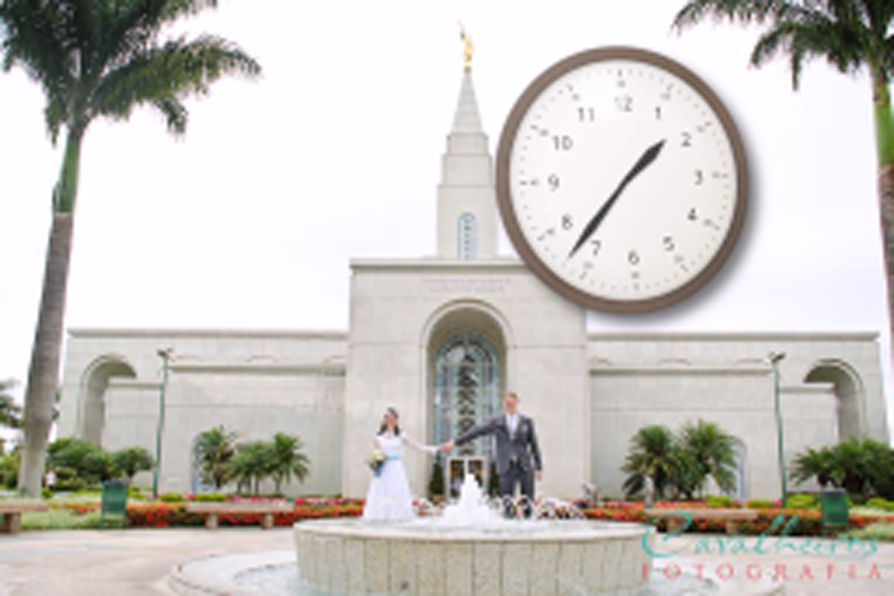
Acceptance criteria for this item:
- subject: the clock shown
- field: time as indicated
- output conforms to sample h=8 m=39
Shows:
h=1 m=37
